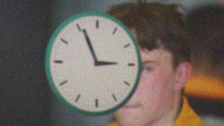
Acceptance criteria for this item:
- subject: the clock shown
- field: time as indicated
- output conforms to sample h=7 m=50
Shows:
h=2 m=56
